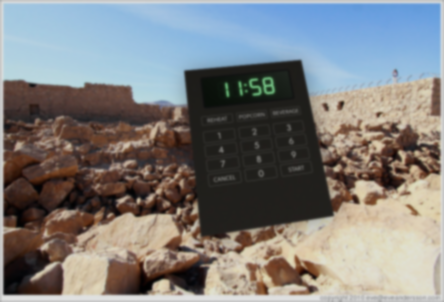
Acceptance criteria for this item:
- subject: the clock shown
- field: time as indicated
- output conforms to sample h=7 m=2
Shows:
h=11 m=58
